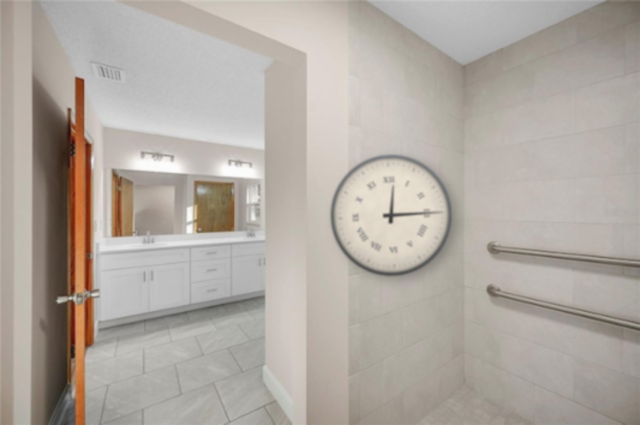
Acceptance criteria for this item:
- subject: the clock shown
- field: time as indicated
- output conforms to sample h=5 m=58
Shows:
h=12 m=15
